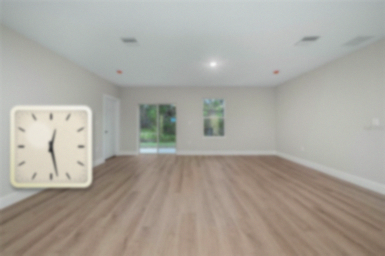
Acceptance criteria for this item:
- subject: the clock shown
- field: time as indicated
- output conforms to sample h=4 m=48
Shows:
h=12 m=28
